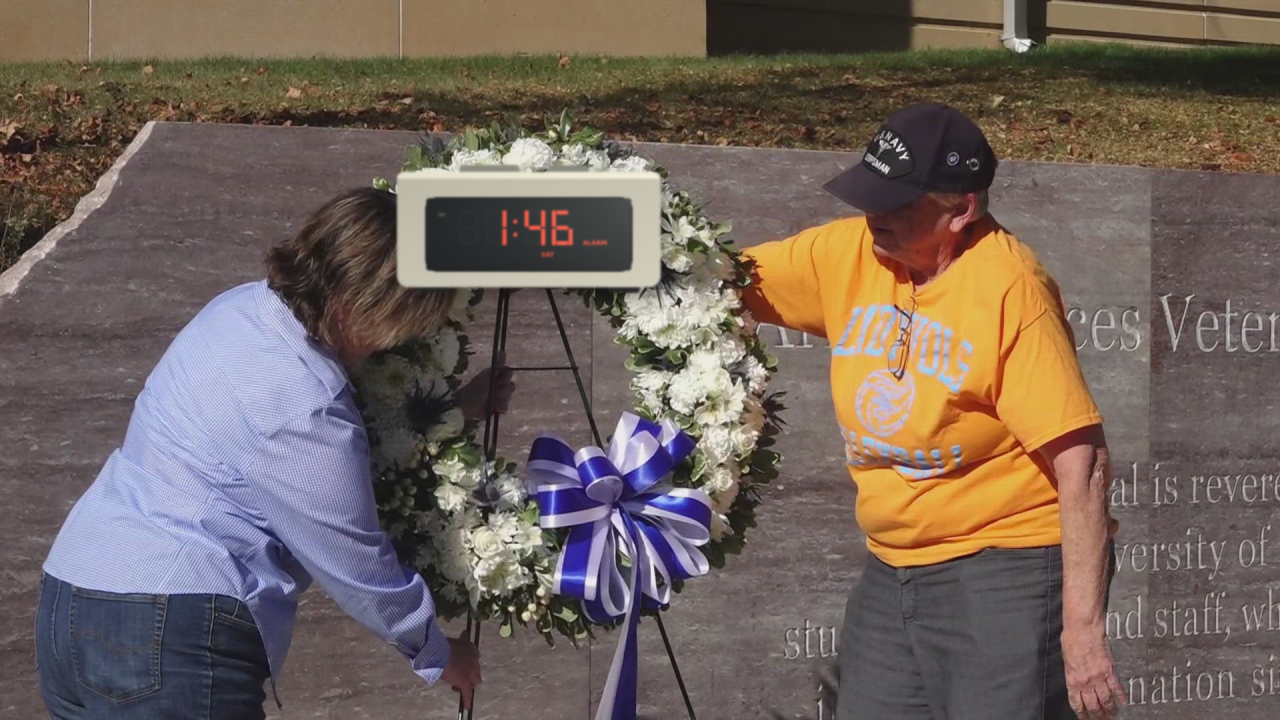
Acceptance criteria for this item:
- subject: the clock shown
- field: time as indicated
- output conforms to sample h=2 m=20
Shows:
h=1 m=46
